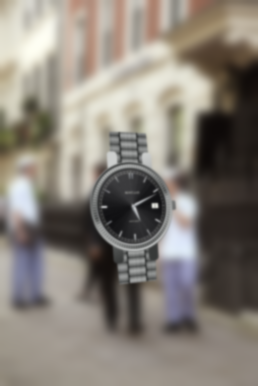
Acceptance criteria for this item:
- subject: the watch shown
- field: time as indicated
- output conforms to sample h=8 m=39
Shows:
h=5 m=11
